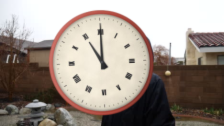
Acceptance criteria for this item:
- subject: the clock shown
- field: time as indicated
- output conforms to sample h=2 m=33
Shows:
h=11 m=0
